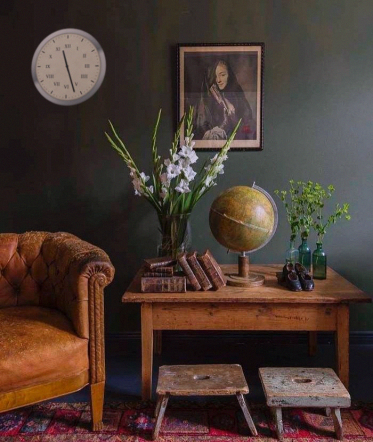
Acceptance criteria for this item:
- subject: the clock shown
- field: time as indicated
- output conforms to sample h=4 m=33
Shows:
h=11 m=27
